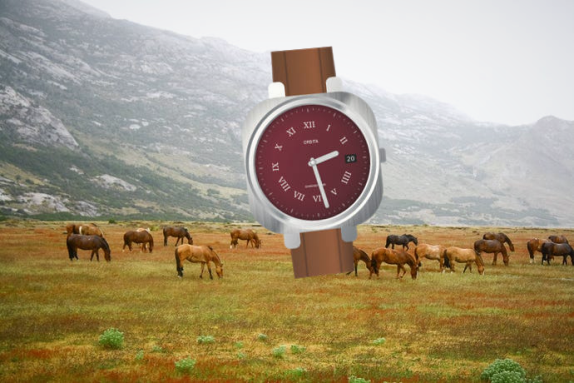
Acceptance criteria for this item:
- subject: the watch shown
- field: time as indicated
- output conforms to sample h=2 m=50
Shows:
h=2 m=28
